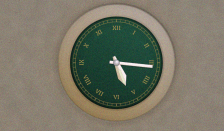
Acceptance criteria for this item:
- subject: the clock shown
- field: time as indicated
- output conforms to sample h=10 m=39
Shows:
h=5 m=16
